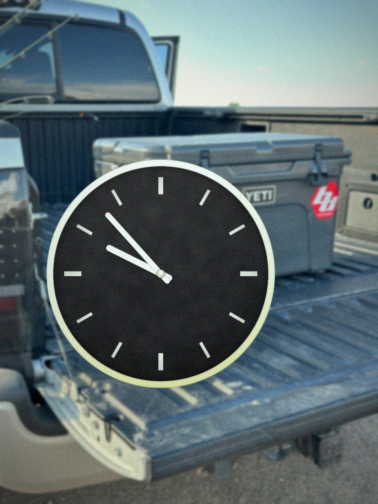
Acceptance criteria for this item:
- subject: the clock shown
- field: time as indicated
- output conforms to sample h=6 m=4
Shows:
h=9 m=53
